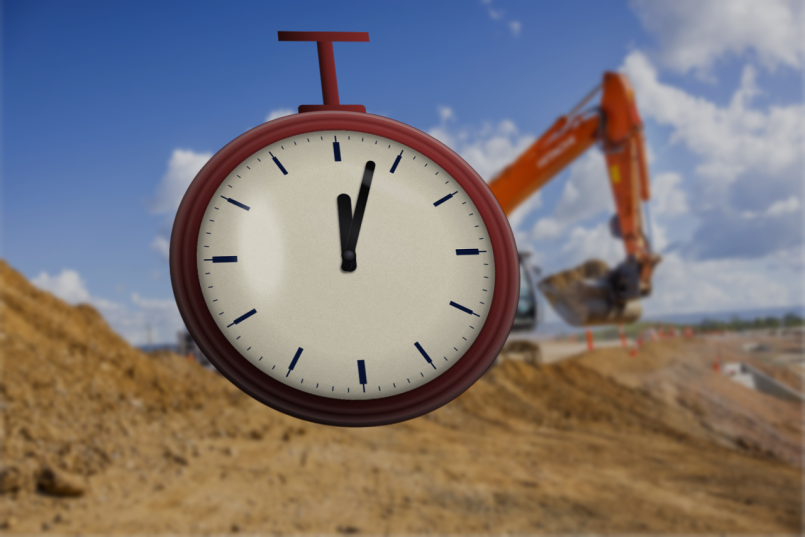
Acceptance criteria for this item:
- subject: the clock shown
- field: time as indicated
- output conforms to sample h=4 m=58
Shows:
h=12 m=3
